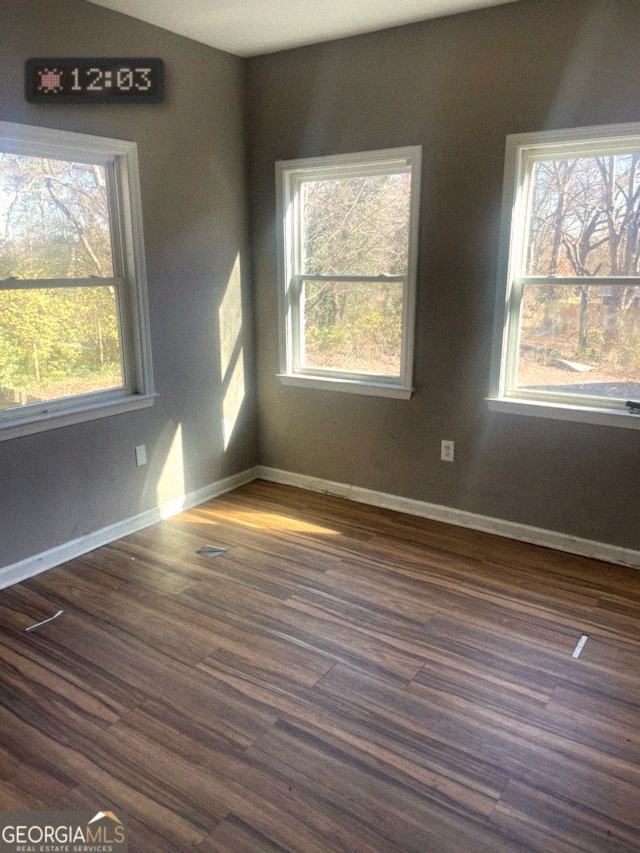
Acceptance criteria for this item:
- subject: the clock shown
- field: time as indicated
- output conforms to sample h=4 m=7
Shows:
h=12 m=3
